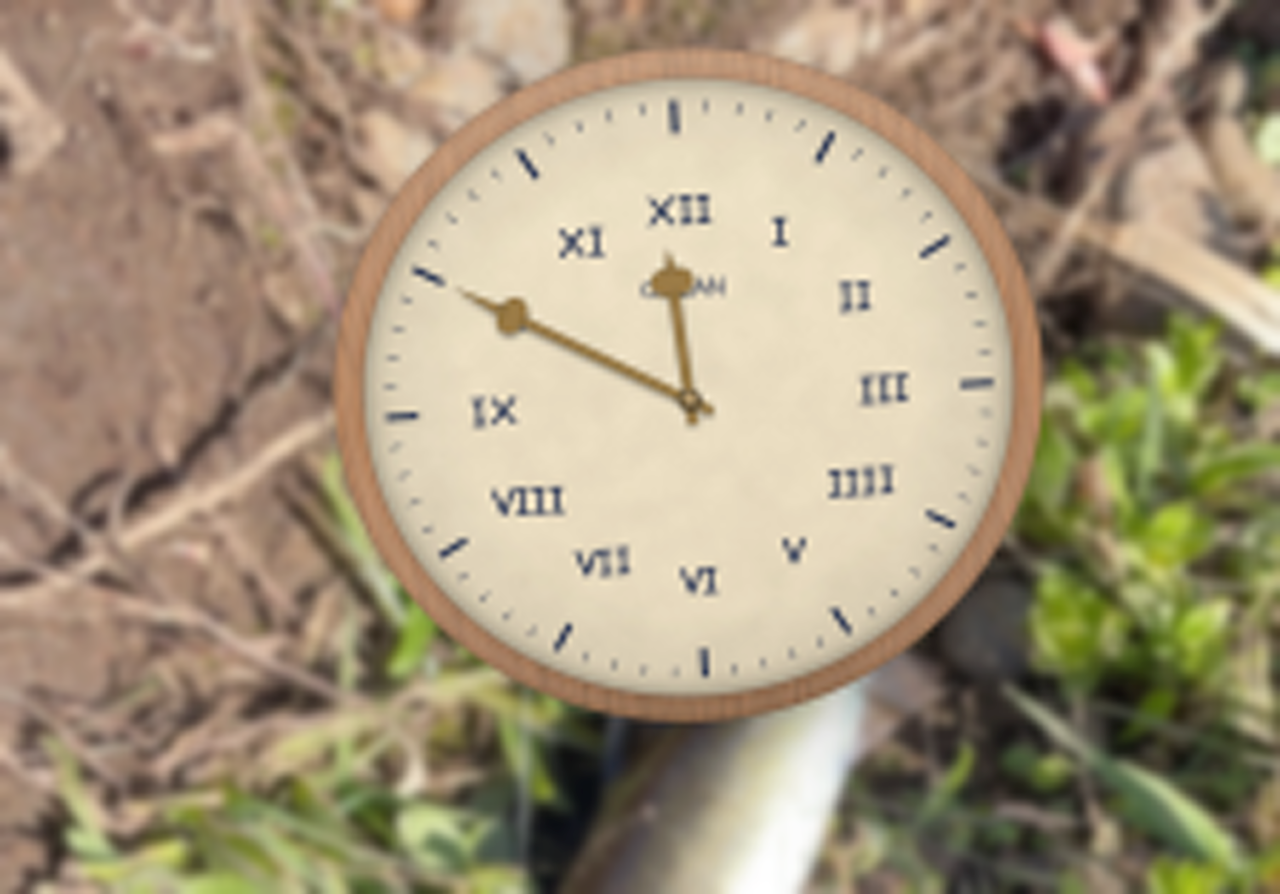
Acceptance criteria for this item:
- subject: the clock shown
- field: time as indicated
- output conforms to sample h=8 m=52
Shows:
h=11 m=50
